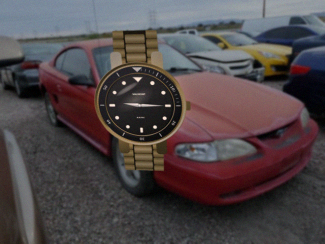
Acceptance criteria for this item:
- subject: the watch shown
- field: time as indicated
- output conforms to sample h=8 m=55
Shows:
h=9 m=15
